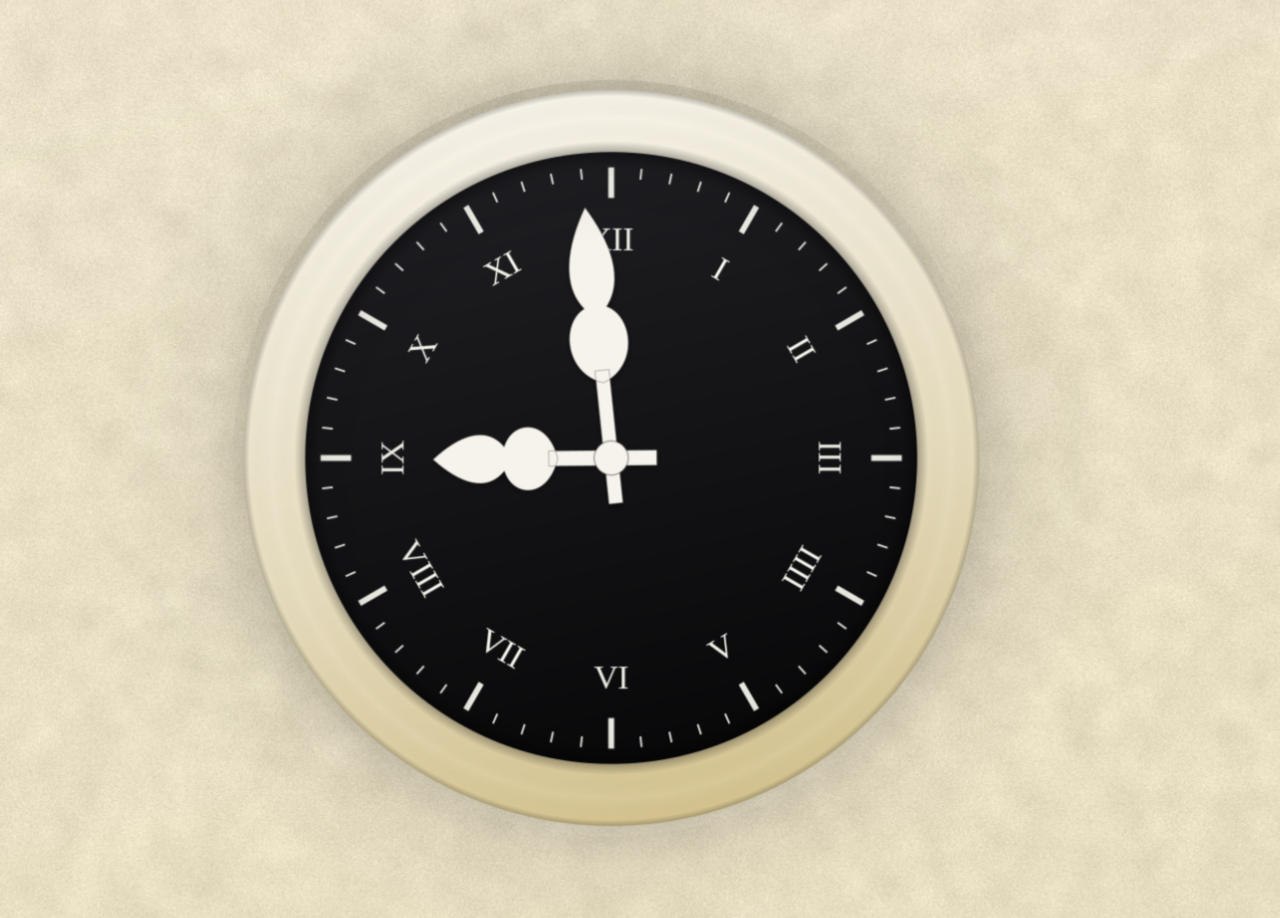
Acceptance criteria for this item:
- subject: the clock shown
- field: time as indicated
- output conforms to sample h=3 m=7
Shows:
h=8 m=59
